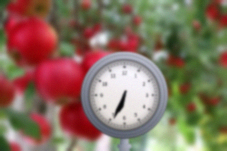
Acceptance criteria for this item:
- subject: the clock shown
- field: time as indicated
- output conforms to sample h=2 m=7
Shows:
h=6 m=34
